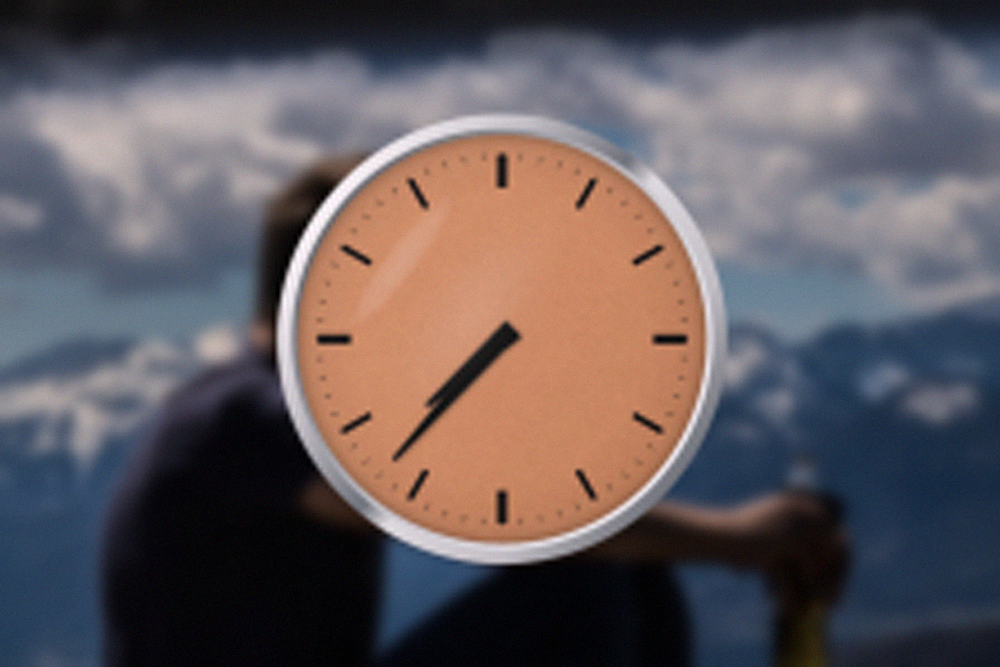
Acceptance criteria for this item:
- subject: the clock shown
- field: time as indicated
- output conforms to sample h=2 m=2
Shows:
h=7 m=37
